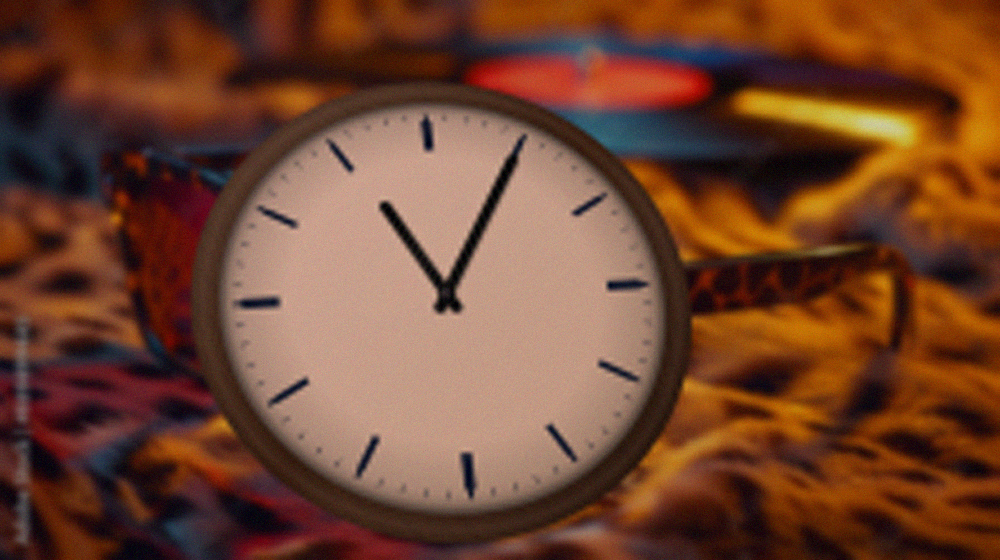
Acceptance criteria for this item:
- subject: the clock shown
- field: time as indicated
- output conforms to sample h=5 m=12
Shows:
h=11 m=5
